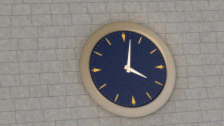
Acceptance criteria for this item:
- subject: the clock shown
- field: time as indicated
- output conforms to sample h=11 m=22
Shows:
h=4 m=2
